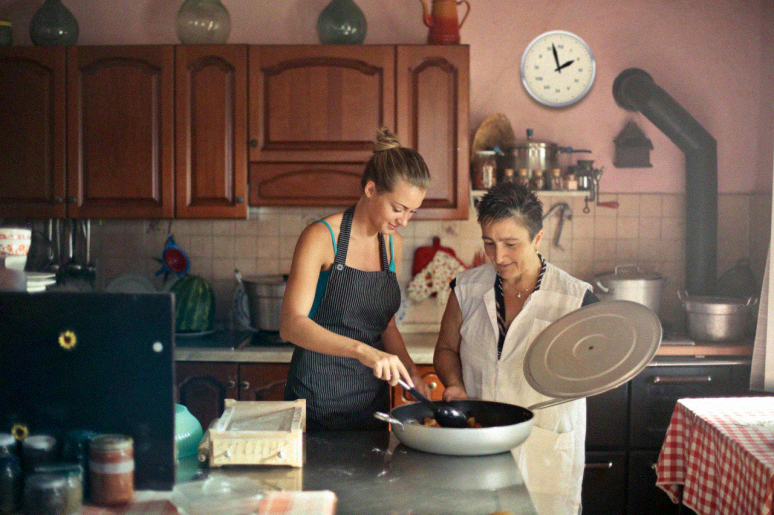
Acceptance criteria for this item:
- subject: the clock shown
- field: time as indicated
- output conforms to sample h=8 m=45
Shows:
h=1 m=57
